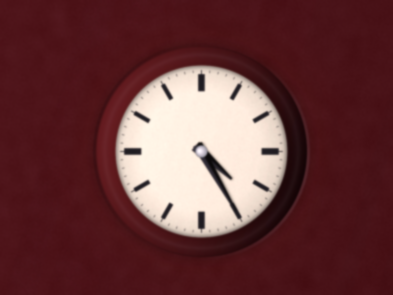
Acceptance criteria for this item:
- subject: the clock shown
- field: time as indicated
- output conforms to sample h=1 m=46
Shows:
h=4 m=25
